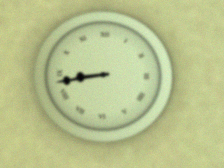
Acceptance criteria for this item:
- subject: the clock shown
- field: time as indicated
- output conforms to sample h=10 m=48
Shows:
h=8 m=43
